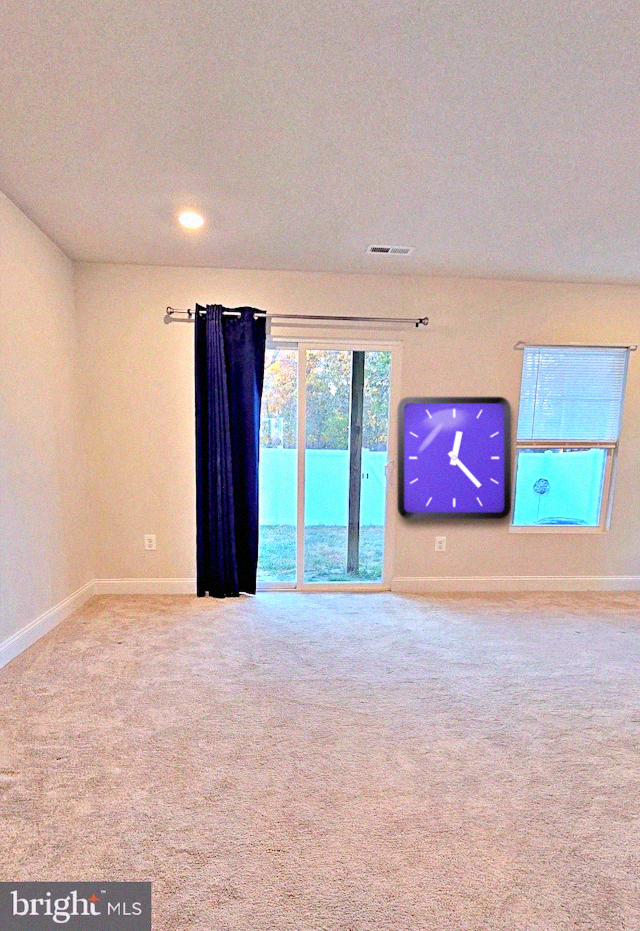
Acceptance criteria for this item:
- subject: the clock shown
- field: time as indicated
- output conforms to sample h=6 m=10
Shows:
h=12 m=23
